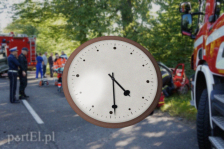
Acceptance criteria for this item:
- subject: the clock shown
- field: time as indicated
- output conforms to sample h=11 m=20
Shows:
h=4 m=29
